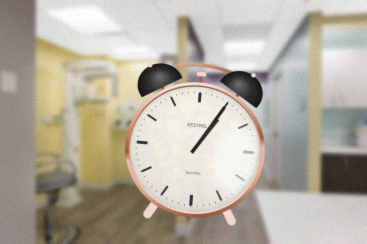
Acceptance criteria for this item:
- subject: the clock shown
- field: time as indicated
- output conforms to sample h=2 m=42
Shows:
h=1 m=5
